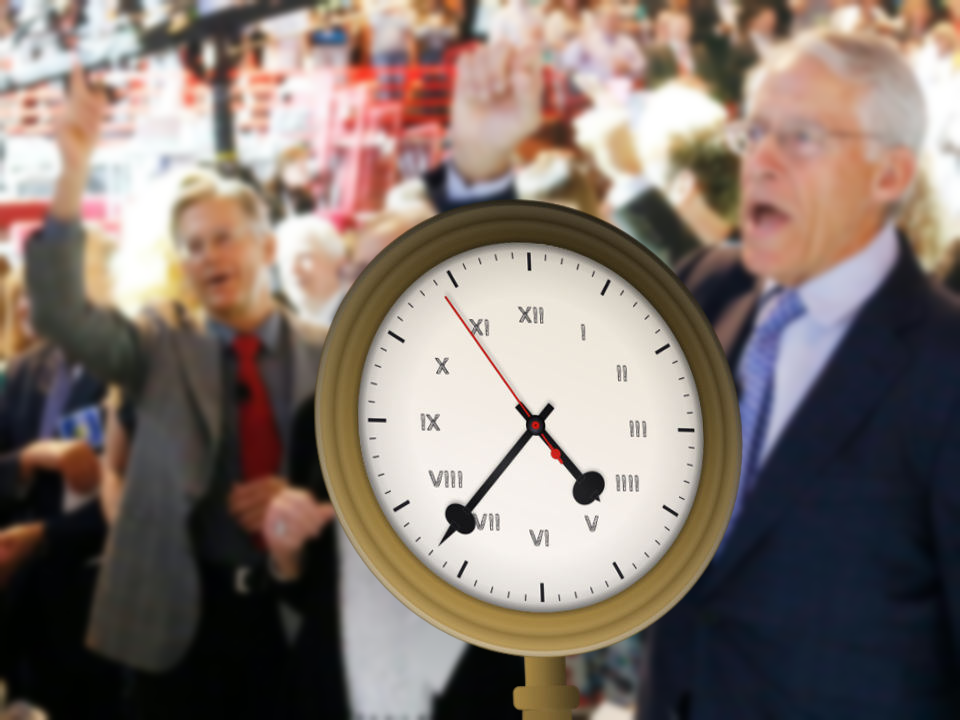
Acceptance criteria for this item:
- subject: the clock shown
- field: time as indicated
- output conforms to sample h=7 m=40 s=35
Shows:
h=4 m=36 s=54
